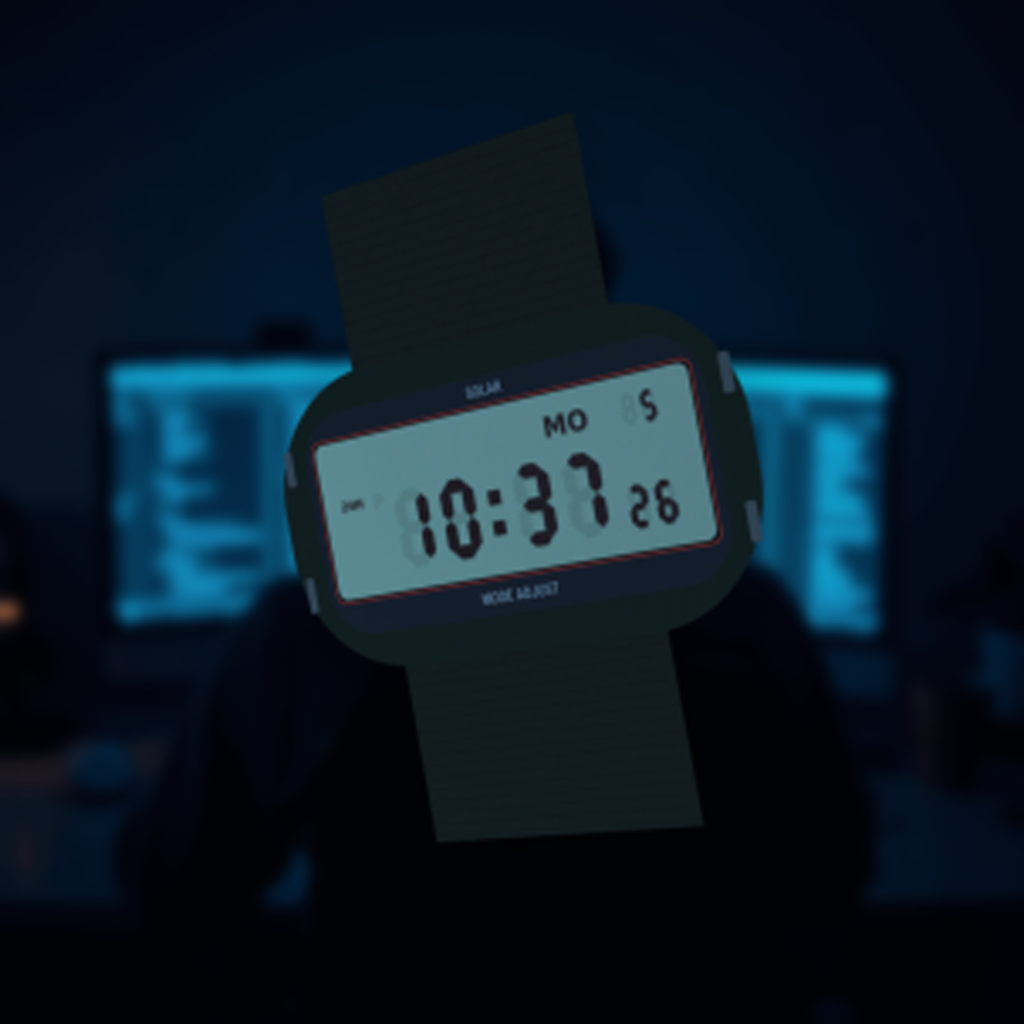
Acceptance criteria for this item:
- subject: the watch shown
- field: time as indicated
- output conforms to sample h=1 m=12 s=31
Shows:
h=10 m=37 s=26
